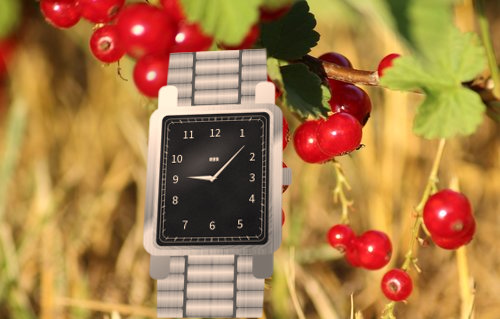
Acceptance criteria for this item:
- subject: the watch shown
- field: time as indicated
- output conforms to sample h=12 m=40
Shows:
h=9 m=7
